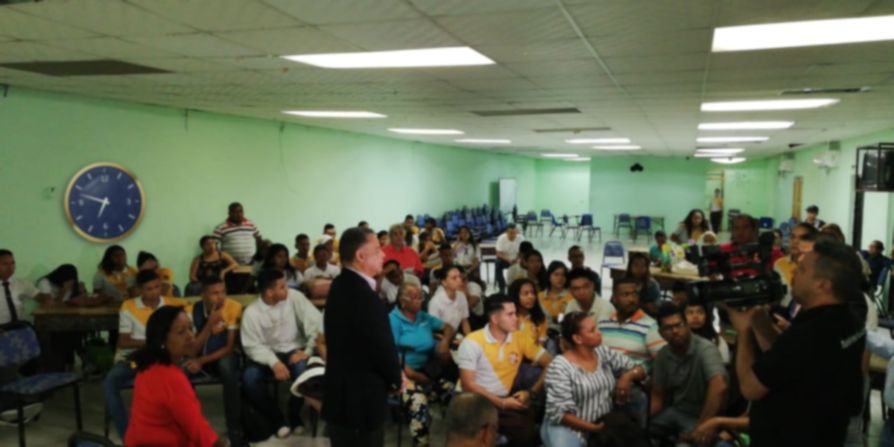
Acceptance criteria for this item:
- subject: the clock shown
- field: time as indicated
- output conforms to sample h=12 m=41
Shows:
h=6 m=48
